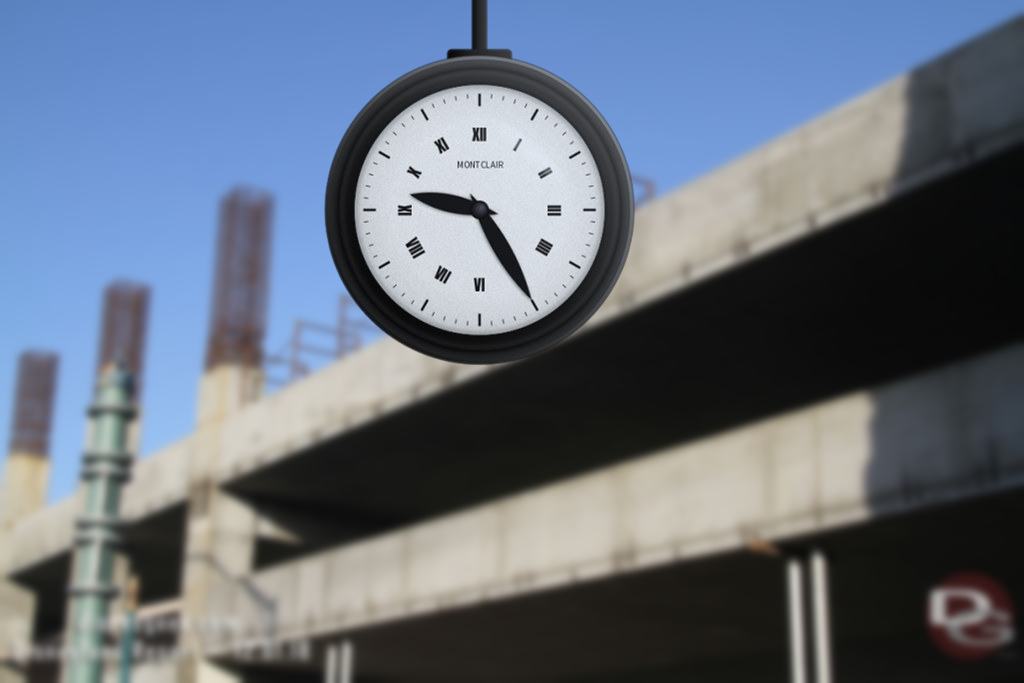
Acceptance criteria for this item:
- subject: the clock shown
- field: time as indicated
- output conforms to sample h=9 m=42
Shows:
h=9 m=25
